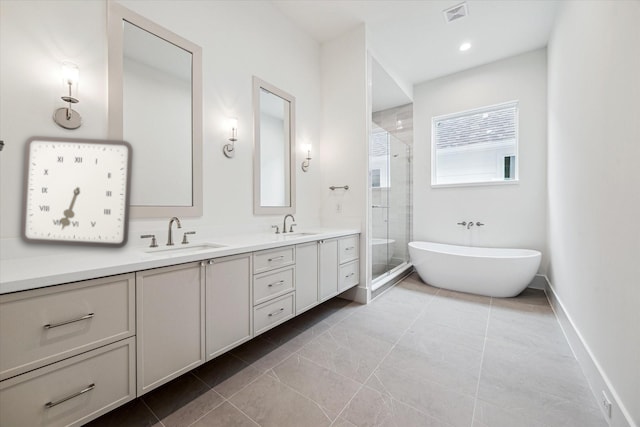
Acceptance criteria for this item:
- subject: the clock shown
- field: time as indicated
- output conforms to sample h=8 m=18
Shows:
h=6 m=33
